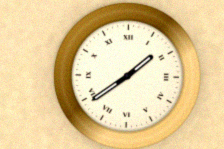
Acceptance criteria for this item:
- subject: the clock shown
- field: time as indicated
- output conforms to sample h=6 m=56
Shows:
h=1 m=39
